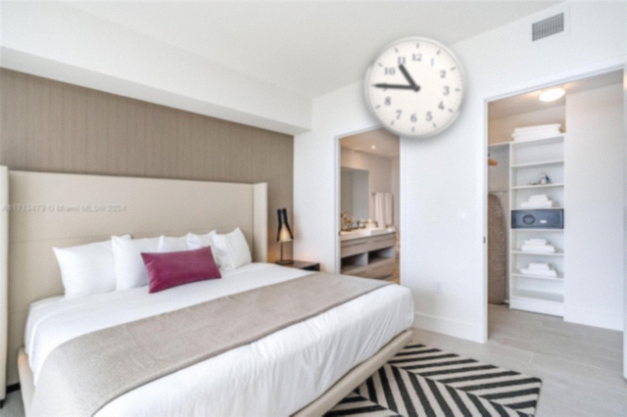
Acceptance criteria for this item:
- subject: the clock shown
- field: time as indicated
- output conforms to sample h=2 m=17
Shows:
h=10 m=45
